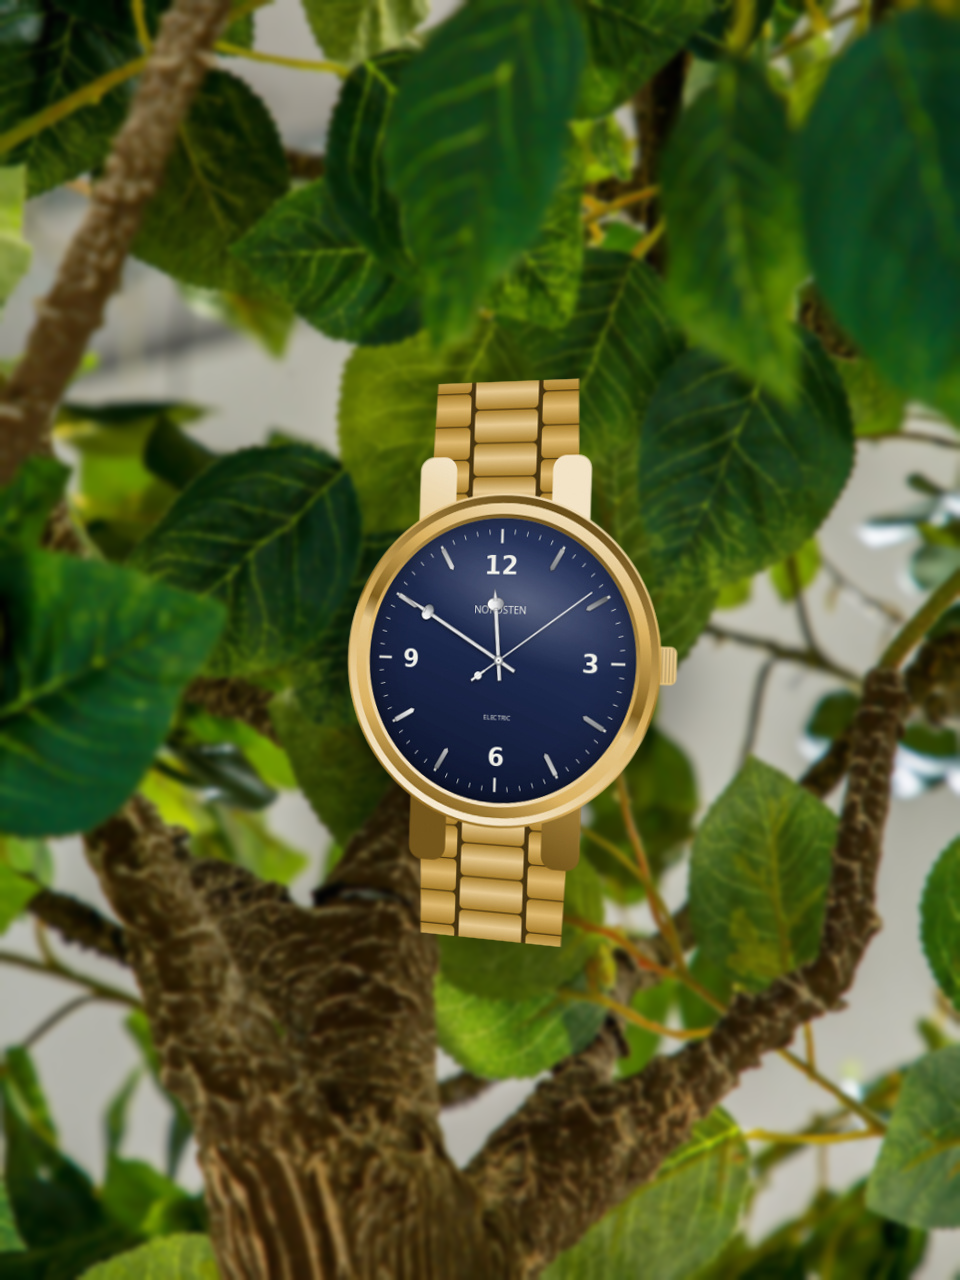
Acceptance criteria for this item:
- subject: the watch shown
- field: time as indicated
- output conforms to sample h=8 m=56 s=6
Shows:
h=11 m=50 s=9
